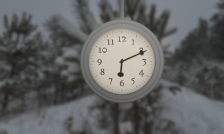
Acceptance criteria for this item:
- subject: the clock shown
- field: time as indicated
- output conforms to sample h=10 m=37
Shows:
h=6 m=11
